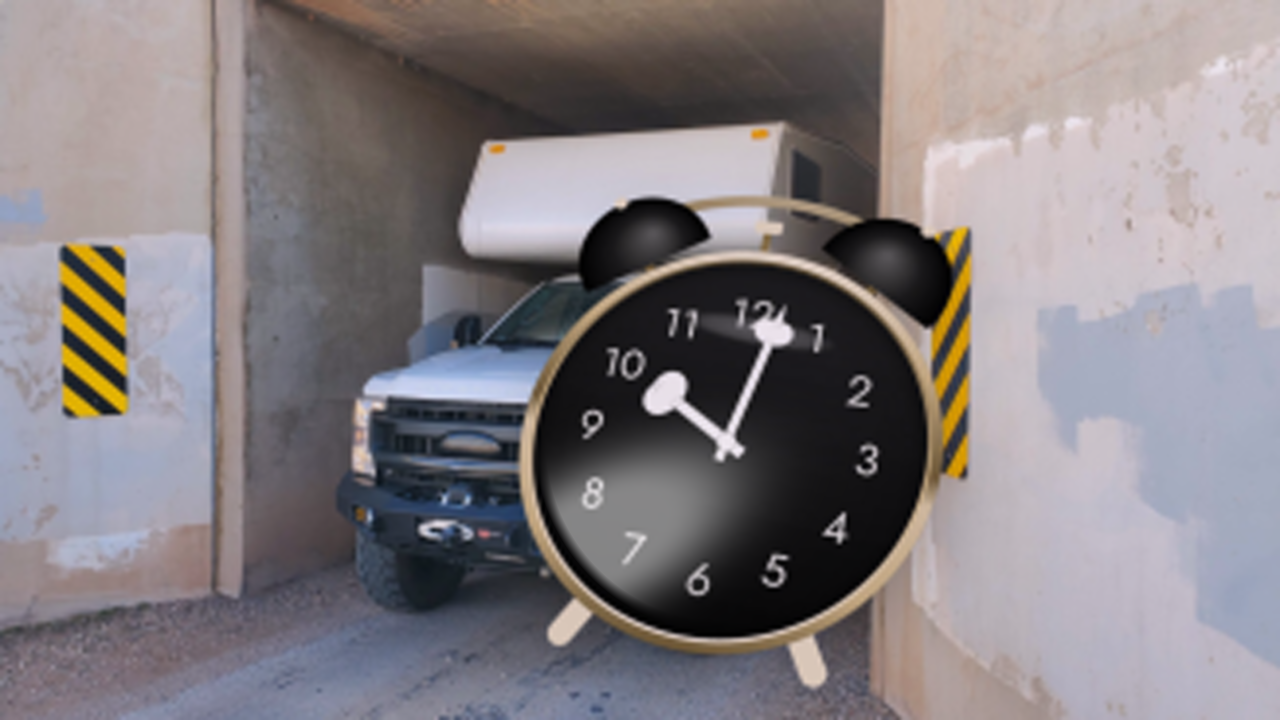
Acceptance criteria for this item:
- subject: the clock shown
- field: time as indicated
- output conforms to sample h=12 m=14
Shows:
h=10 m=2
